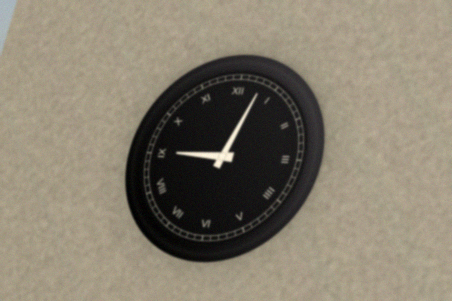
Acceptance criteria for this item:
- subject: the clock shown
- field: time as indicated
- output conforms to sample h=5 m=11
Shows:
h=9 m=3
